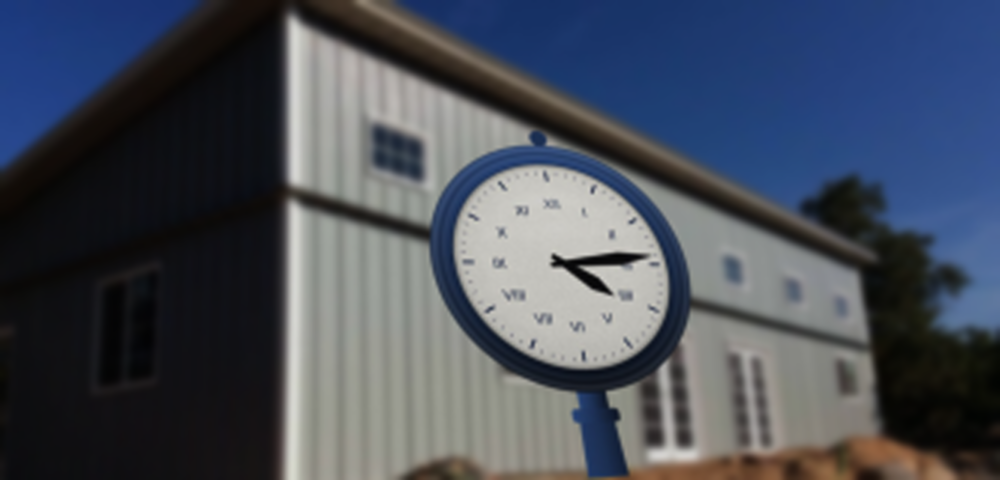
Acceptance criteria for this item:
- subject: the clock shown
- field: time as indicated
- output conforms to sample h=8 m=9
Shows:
h=4 m=14
